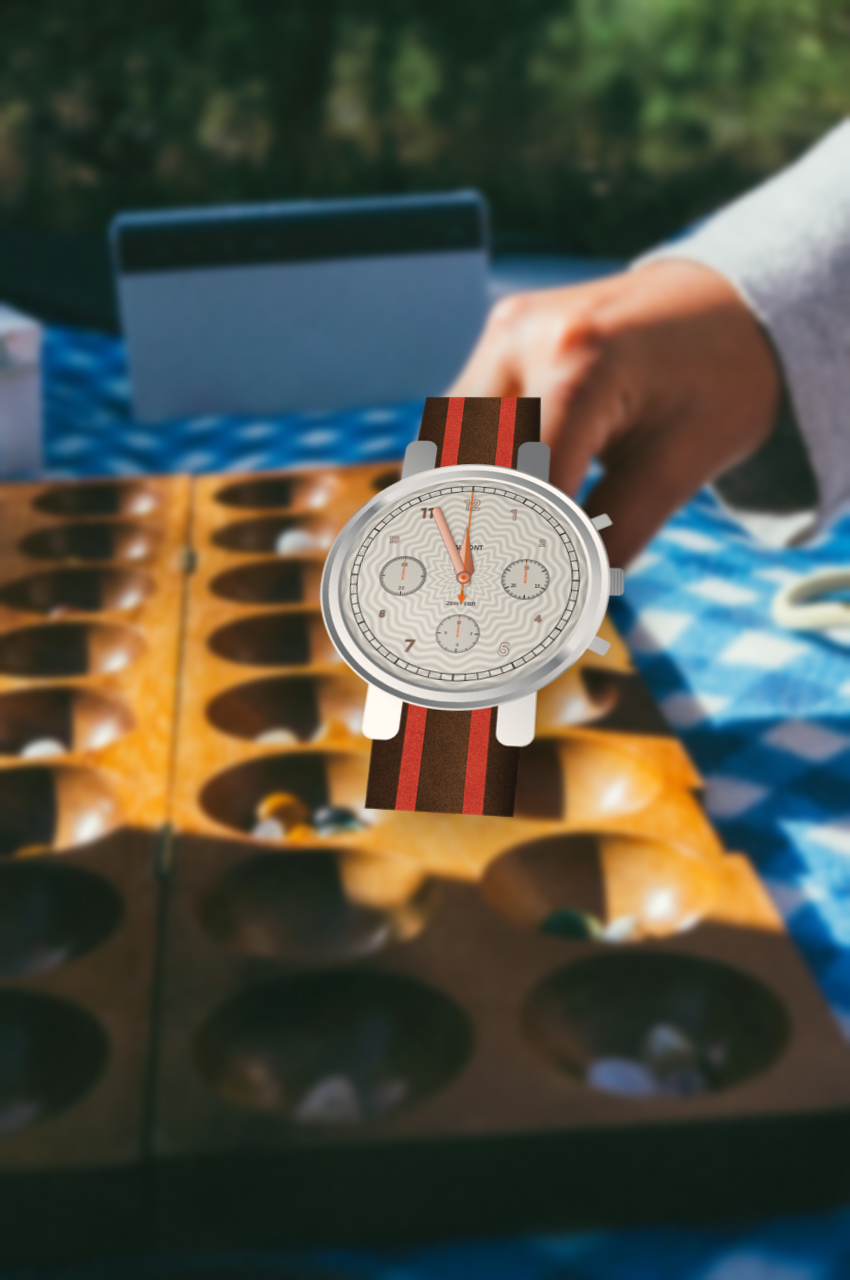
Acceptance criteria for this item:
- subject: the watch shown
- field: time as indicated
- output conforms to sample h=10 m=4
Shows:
h=11 m=56
